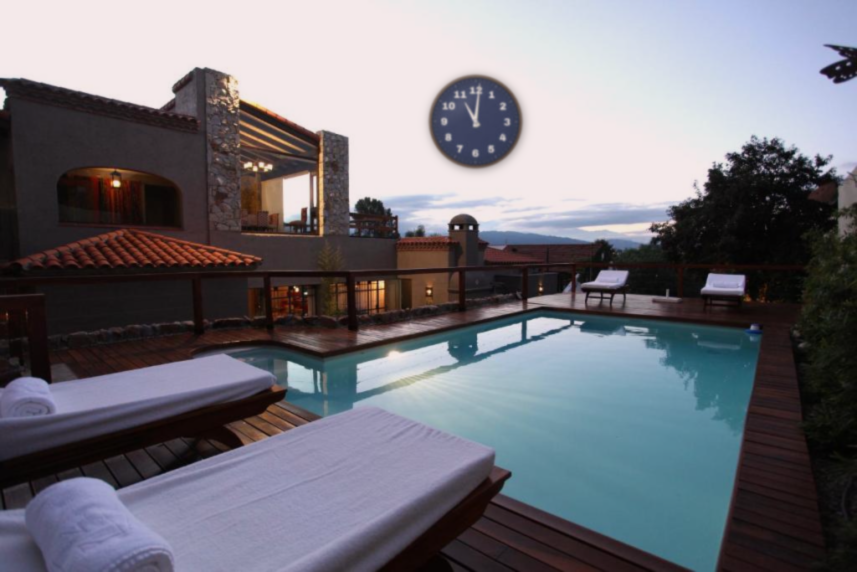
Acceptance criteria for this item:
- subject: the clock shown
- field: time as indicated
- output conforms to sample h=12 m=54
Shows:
h=11 m=1
